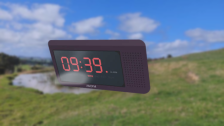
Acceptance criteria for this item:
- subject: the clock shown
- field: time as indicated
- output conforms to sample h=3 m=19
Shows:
h=9 m=39
